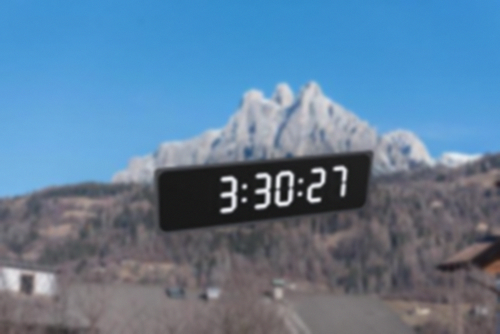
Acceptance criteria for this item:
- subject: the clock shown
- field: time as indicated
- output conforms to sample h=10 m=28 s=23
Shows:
h=3 m=30 s=27
